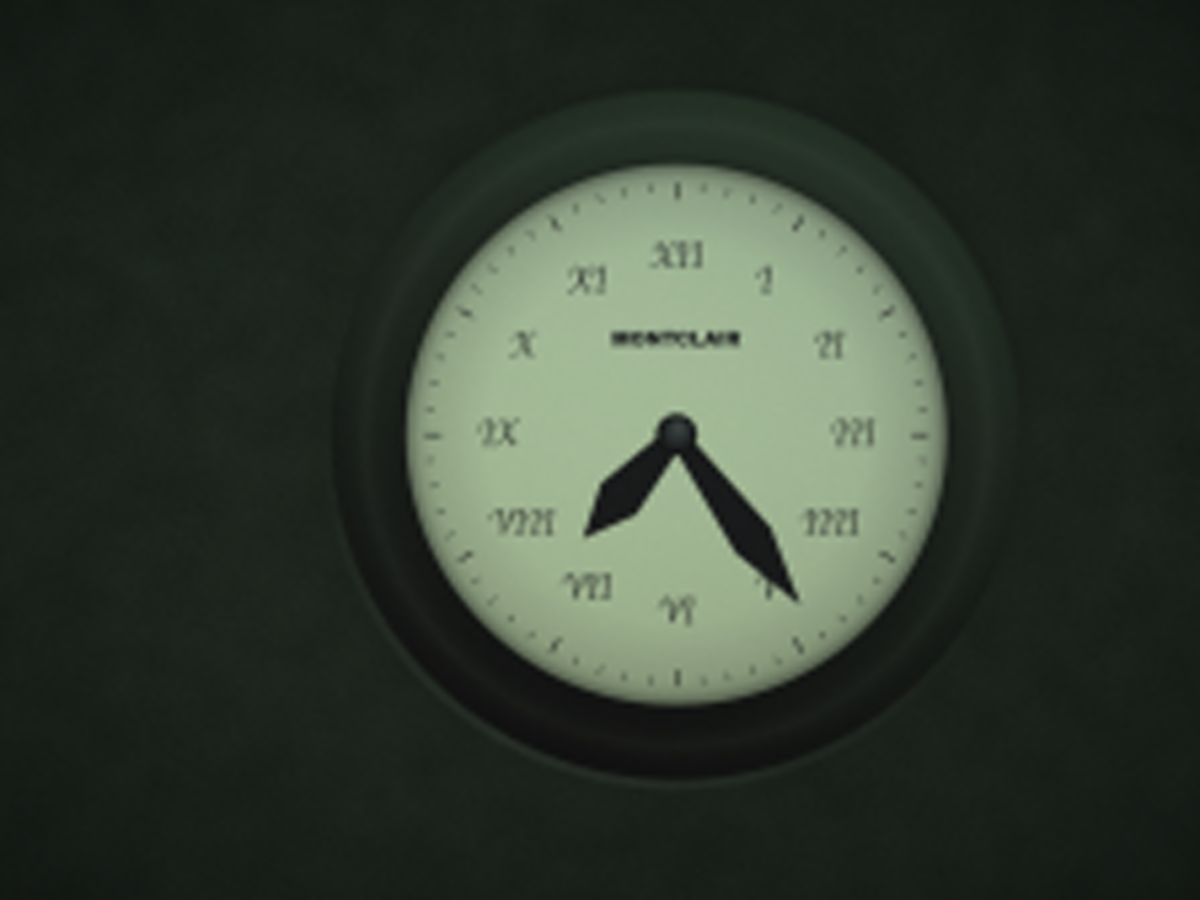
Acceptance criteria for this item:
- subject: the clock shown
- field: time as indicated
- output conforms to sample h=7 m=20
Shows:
h=7 m=24
